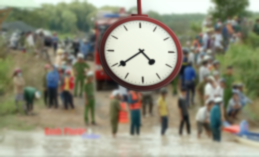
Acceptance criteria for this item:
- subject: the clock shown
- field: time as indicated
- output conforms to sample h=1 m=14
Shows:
h=4 m=39
